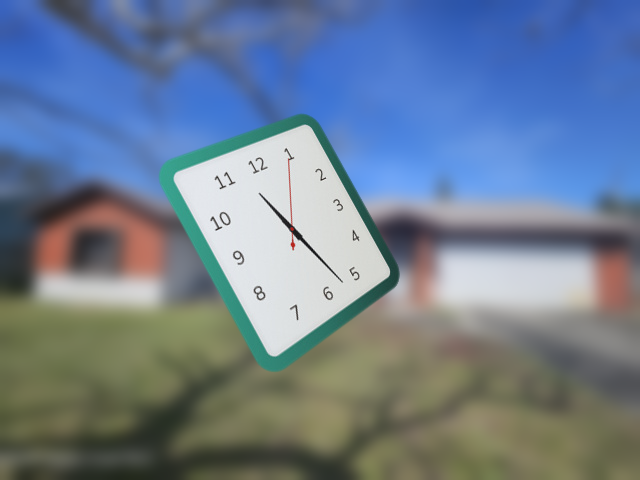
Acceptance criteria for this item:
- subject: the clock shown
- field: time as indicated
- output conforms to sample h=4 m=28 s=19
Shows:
h=11 m=27 s=5
